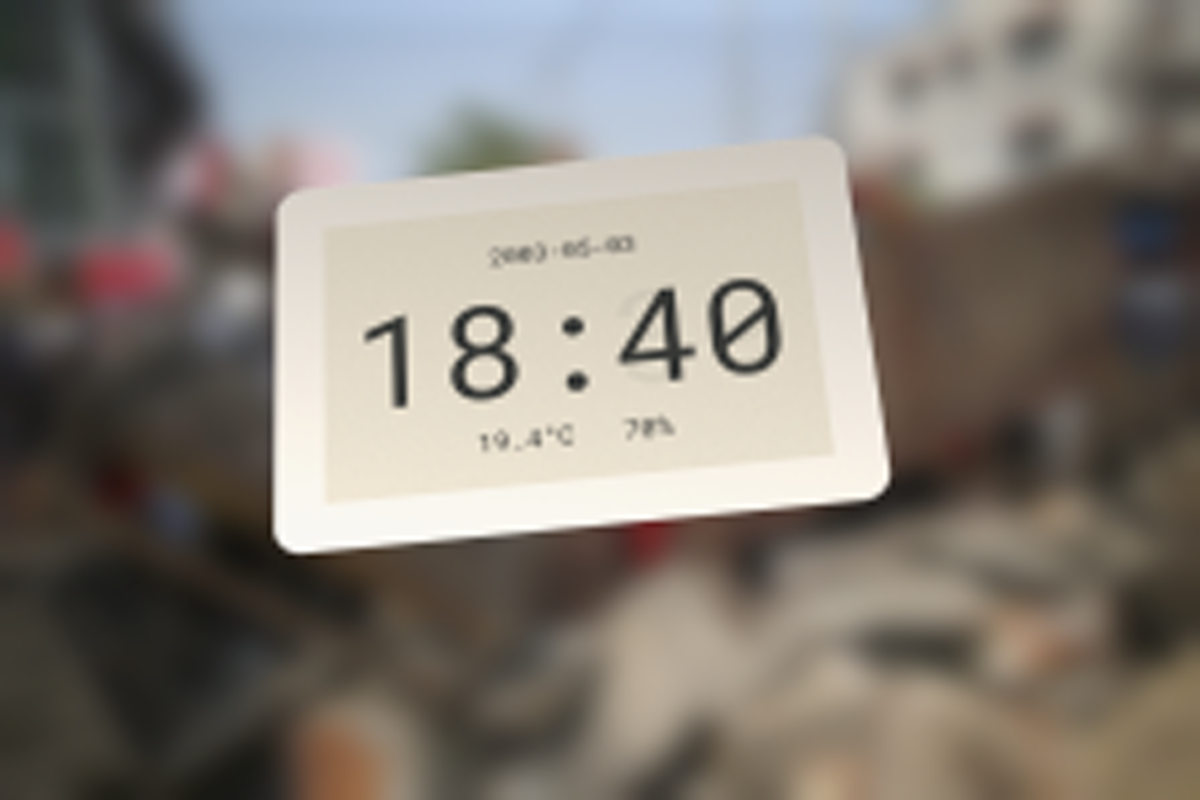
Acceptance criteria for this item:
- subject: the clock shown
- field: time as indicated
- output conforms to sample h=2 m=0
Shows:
h=18 m=40
